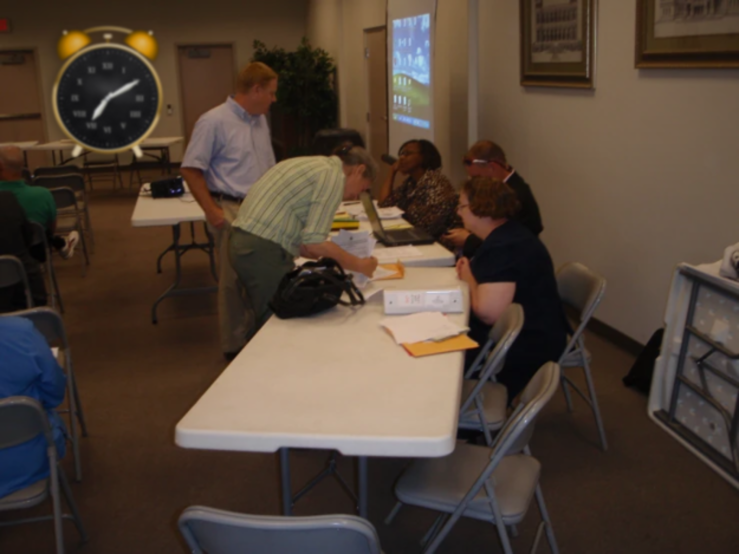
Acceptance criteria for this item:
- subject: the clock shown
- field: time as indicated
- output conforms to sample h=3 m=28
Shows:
h=7 m=10
